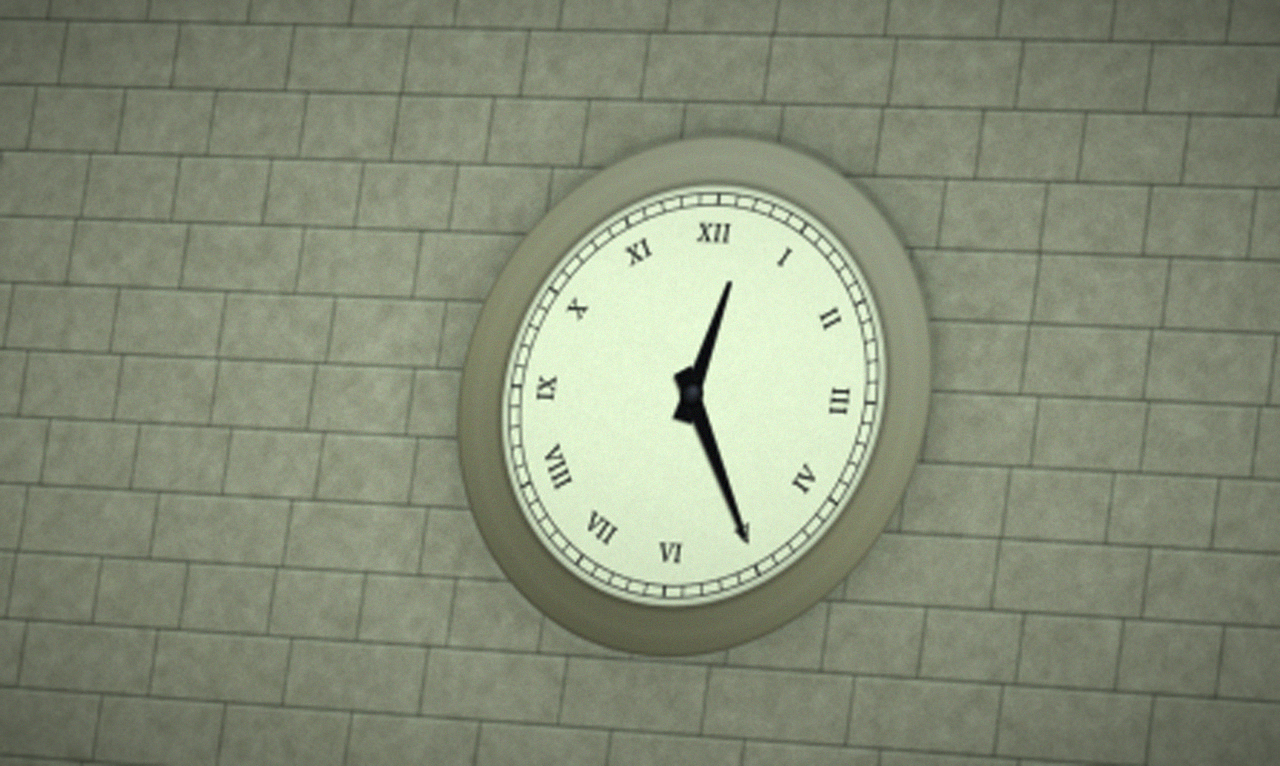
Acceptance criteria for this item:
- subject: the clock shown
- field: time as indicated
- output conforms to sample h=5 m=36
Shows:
h=12 m=25
